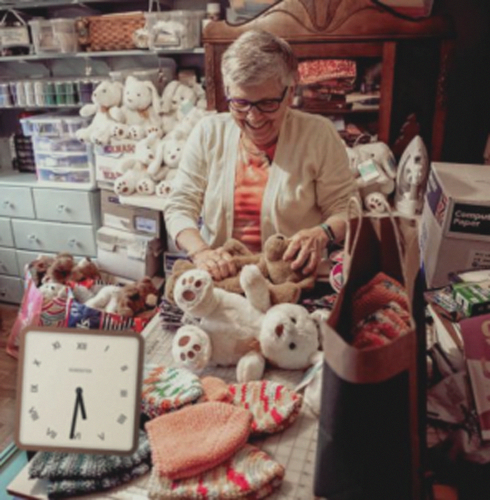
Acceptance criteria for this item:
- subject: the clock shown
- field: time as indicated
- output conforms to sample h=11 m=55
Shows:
h=5 m=31
